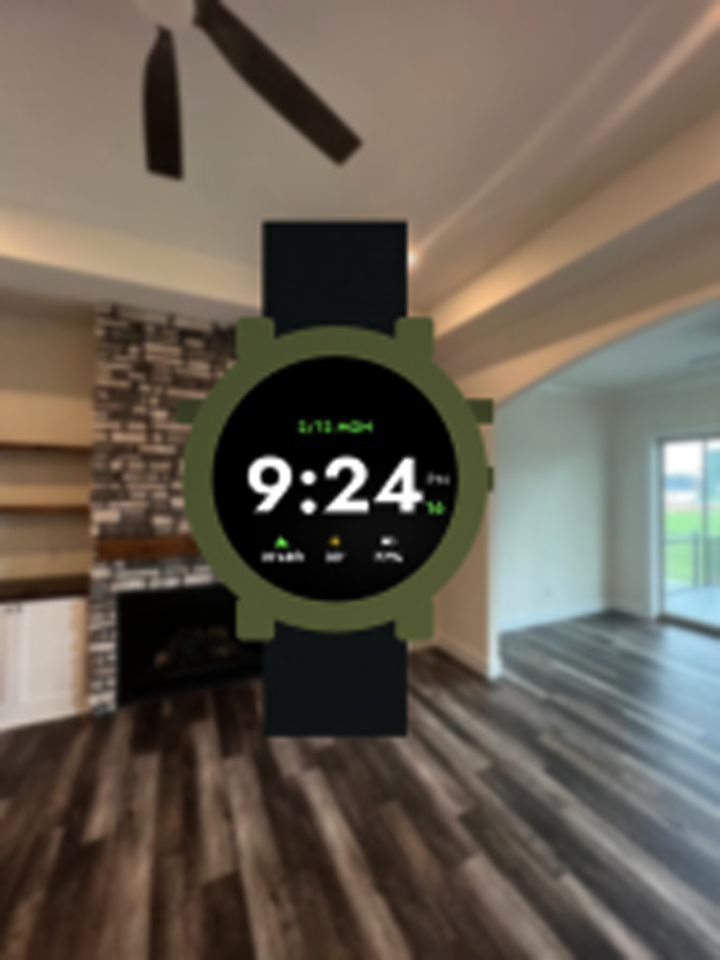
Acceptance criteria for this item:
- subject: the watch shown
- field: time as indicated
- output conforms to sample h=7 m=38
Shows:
h=9 m=24
